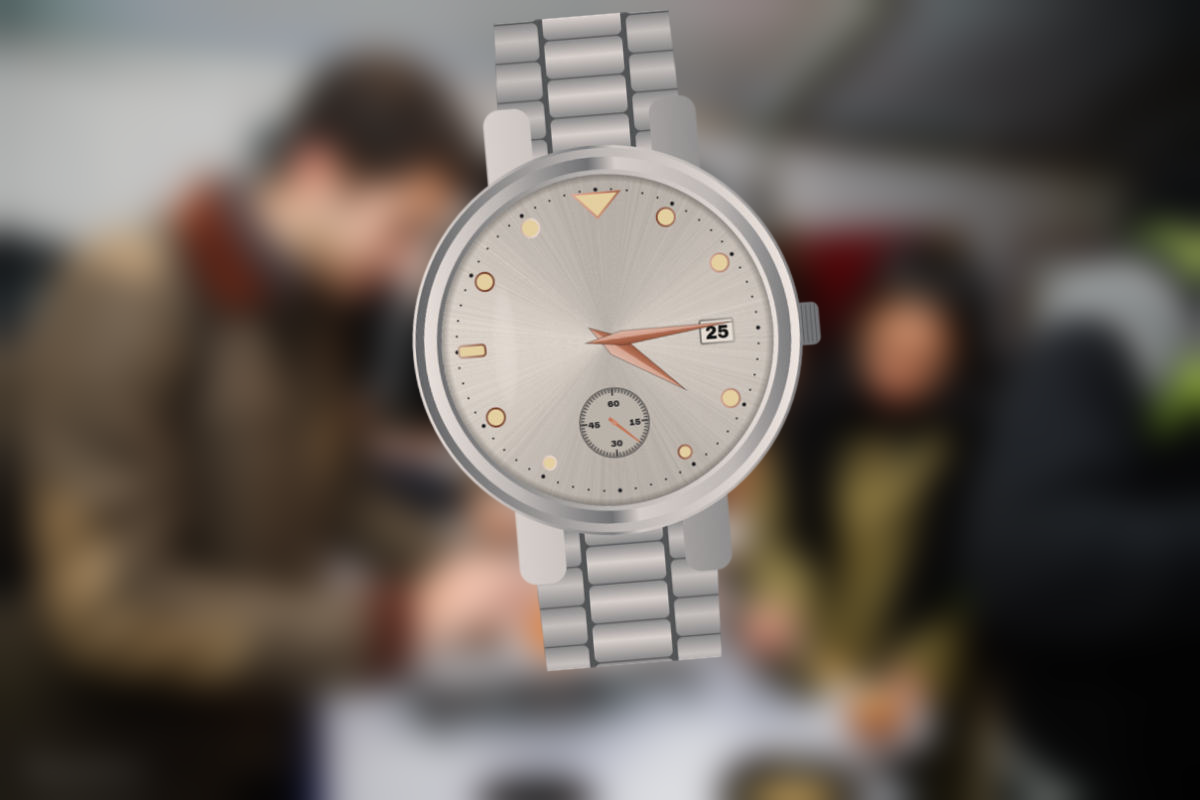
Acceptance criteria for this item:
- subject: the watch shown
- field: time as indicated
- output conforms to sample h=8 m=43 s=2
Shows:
h=4 m=14 s=22
